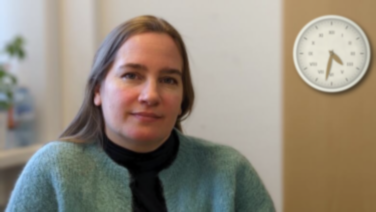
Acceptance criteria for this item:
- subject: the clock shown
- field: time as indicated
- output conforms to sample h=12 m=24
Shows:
h=4 m=32
